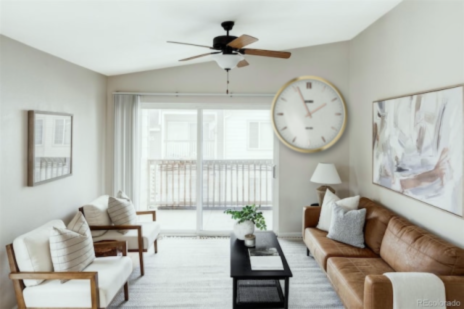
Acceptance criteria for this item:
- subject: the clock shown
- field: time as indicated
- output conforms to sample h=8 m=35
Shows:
h=1 m=56
